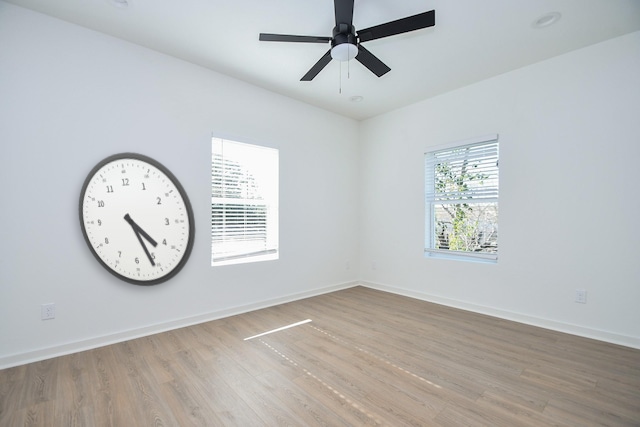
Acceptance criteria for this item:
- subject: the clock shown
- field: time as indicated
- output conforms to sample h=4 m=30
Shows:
h=4 m=26
